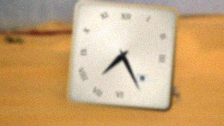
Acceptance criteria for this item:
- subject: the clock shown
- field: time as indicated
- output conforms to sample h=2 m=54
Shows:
h=7 m=25
